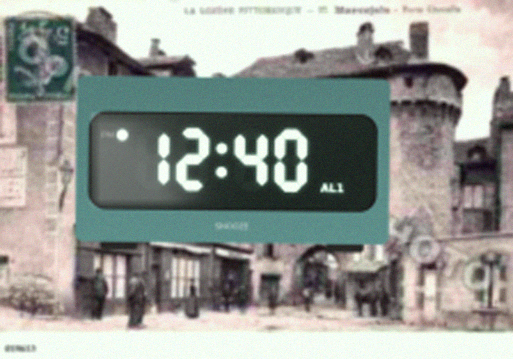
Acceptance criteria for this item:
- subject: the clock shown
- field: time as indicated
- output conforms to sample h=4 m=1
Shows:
h=12 m=40
